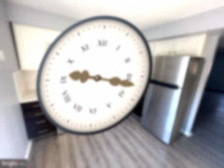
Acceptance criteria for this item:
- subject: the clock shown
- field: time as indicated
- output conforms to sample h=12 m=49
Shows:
h=9 m=17
